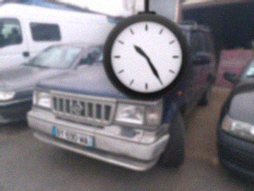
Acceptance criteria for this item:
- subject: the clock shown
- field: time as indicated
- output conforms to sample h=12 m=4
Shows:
h=10 m=25
